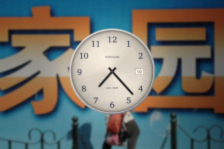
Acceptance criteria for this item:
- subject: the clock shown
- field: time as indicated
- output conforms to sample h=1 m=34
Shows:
h=7 m=23
